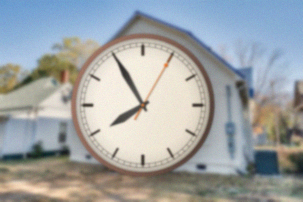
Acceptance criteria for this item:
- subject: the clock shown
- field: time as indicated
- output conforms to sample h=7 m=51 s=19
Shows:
h=7 m=55 s=5
